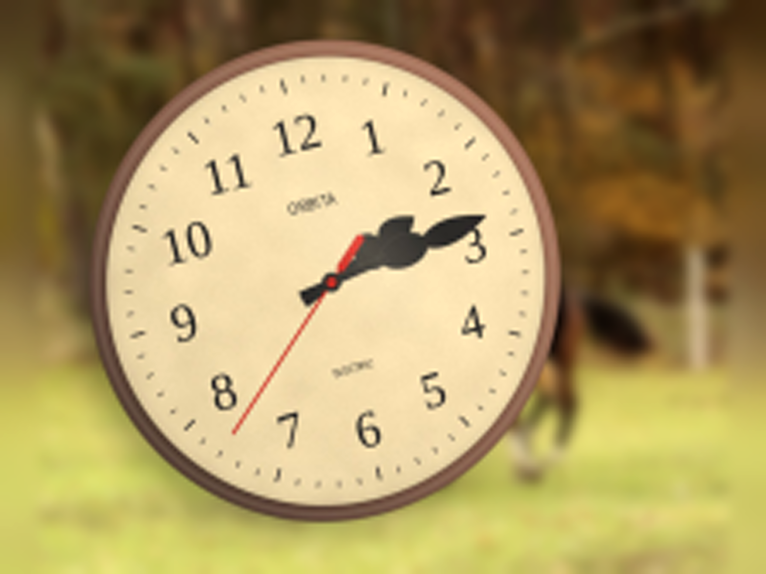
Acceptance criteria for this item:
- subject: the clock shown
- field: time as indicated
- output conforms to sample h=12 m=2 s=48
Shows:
h=2 m=13 s=38
